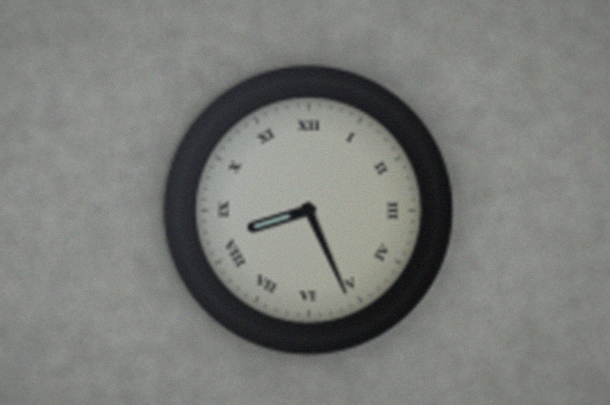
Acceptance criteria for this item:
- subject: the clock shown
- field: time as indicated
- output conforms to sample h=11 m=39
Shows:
h=8 m=26
